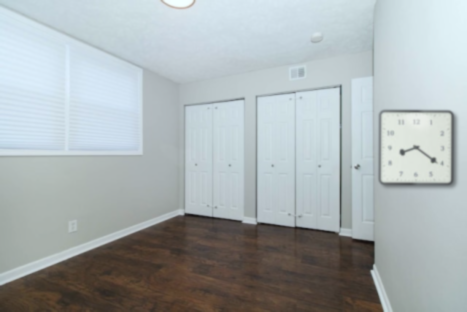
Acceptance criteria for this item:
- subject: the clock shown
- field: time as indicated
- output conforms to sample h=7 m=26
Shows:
h=8 m=21
